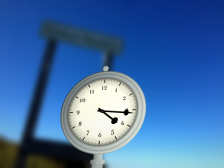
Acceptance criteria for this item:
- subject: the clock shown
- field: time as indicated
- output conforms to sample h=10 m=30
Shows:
h=4 m=16
